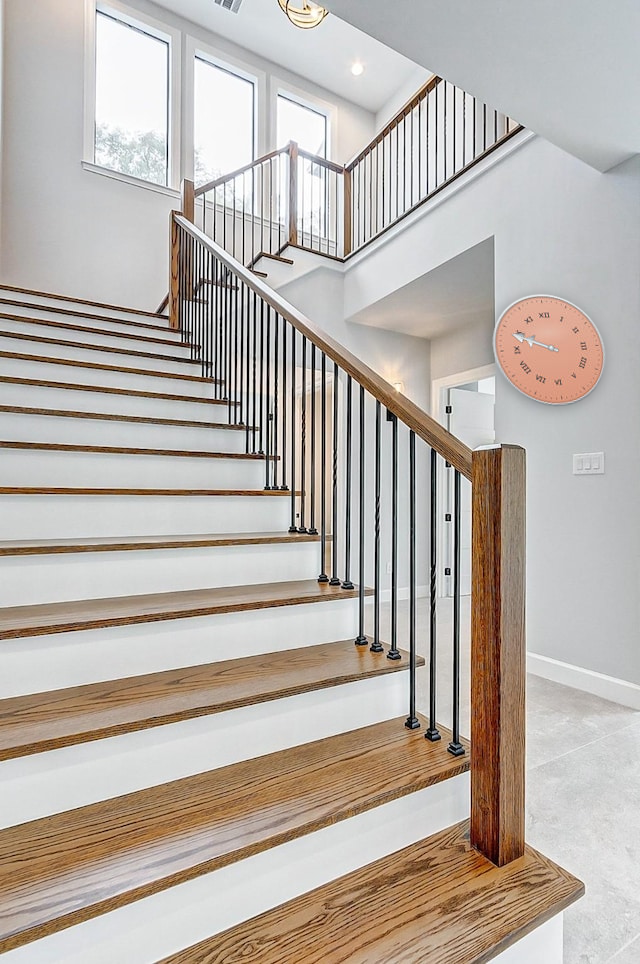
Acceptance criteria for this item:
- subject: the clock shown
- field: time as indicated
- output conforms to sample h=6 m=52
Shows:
h=9 m=49
